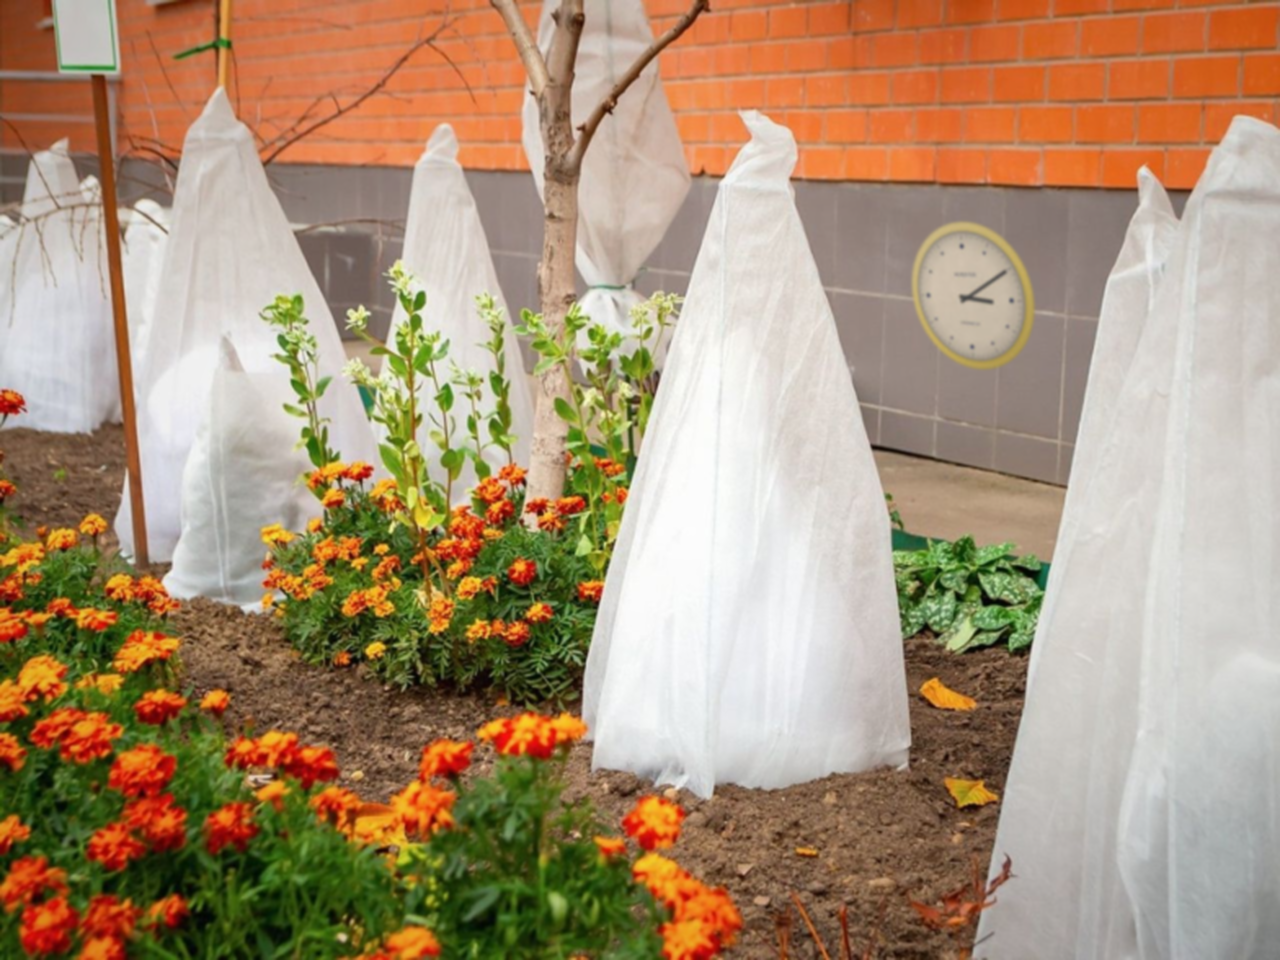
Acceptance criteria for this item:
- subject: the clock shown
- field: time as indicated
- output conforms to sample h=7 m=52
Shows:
h=3 m=10
